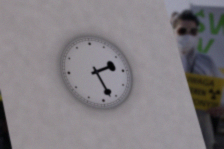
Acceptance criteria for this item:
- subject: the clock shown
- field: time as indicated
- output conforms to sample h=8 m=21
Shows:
h=2 m=27
